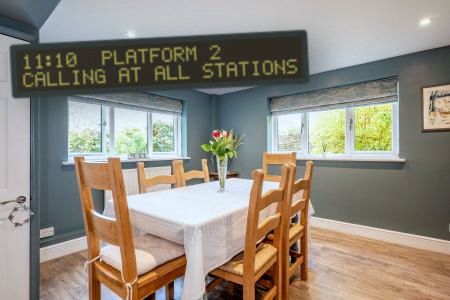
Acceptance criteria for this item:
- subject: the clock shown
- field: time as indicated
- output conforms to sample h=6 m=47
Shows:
h=11 m=10
